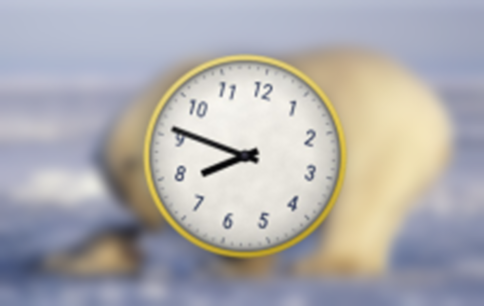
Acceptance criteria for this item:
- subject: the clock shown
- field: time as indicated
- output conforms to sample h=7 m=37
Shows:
h=7 m=46
